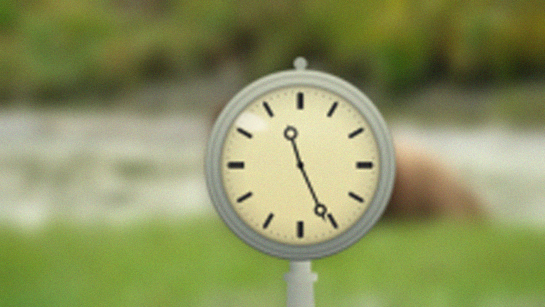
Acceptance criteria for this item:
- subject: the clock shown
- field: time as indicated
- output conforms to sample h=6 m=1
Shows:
h=11 m=26
